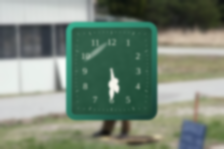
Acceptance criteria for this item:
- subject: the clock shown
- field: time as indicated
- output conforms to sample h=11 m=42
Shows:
h=5 m=30
